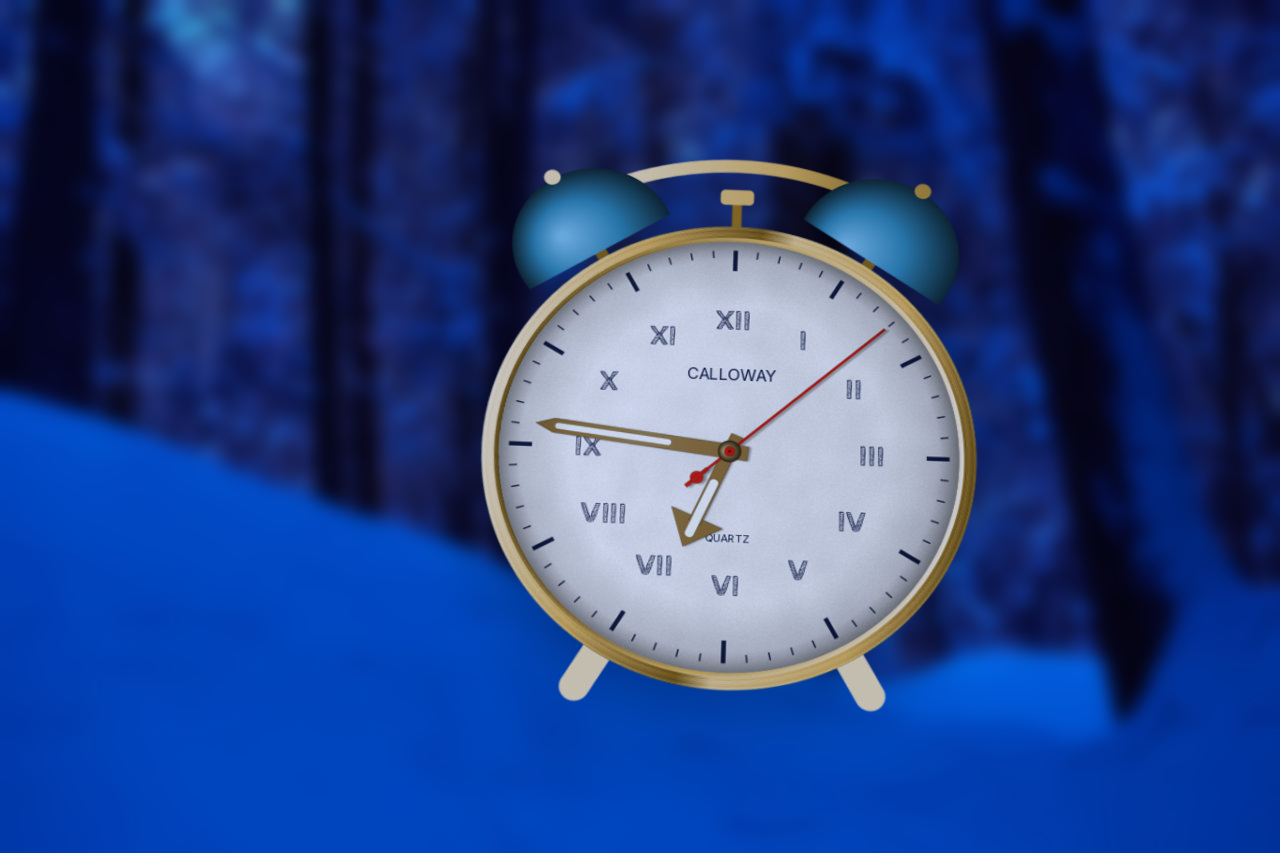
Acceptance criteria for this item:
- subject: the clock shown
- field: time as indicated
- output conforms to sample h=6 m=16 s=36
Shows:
h=6 m=46 s=8
